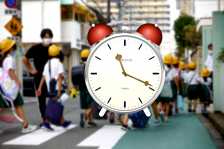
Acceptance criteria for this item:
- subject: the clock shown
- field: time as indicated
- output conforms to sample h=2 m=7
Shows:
h=11 m=19
